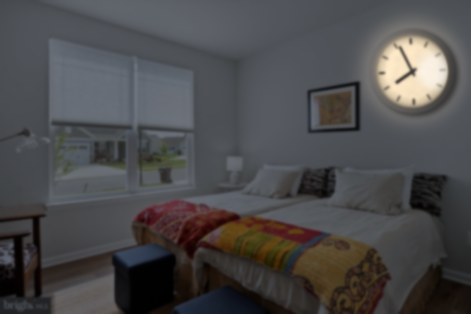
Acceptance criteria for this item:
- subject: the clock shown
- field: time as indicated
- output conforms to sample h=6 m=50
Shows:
h=7 m=56
